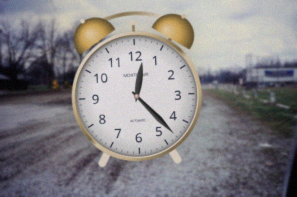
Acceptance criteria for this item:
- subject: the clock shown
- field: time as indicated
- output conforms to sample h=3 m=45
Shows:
h=12 m=23
